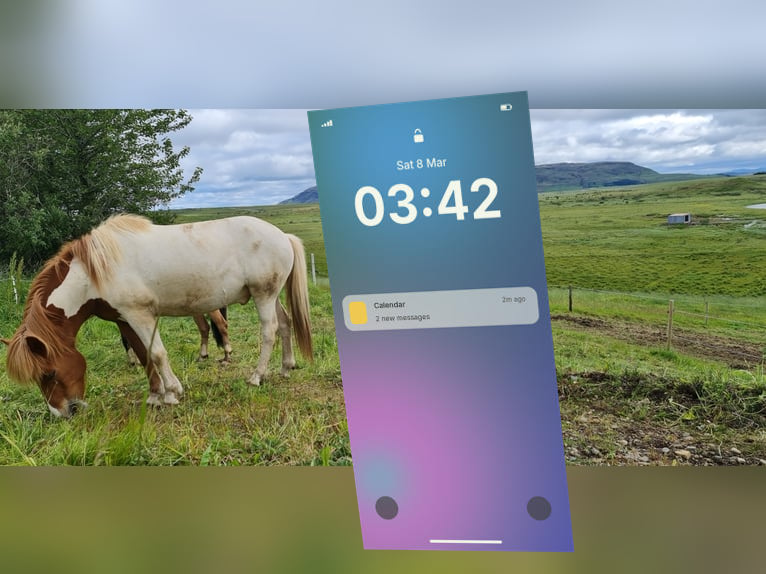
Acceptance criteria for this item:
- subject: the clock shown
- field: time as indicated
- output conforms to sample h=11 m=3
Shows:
h=3 m=42
